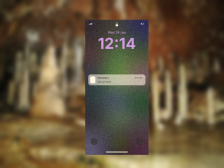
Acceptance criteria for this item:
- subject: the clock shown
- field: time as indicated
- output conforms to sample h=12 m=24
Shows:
h=12 m=14
